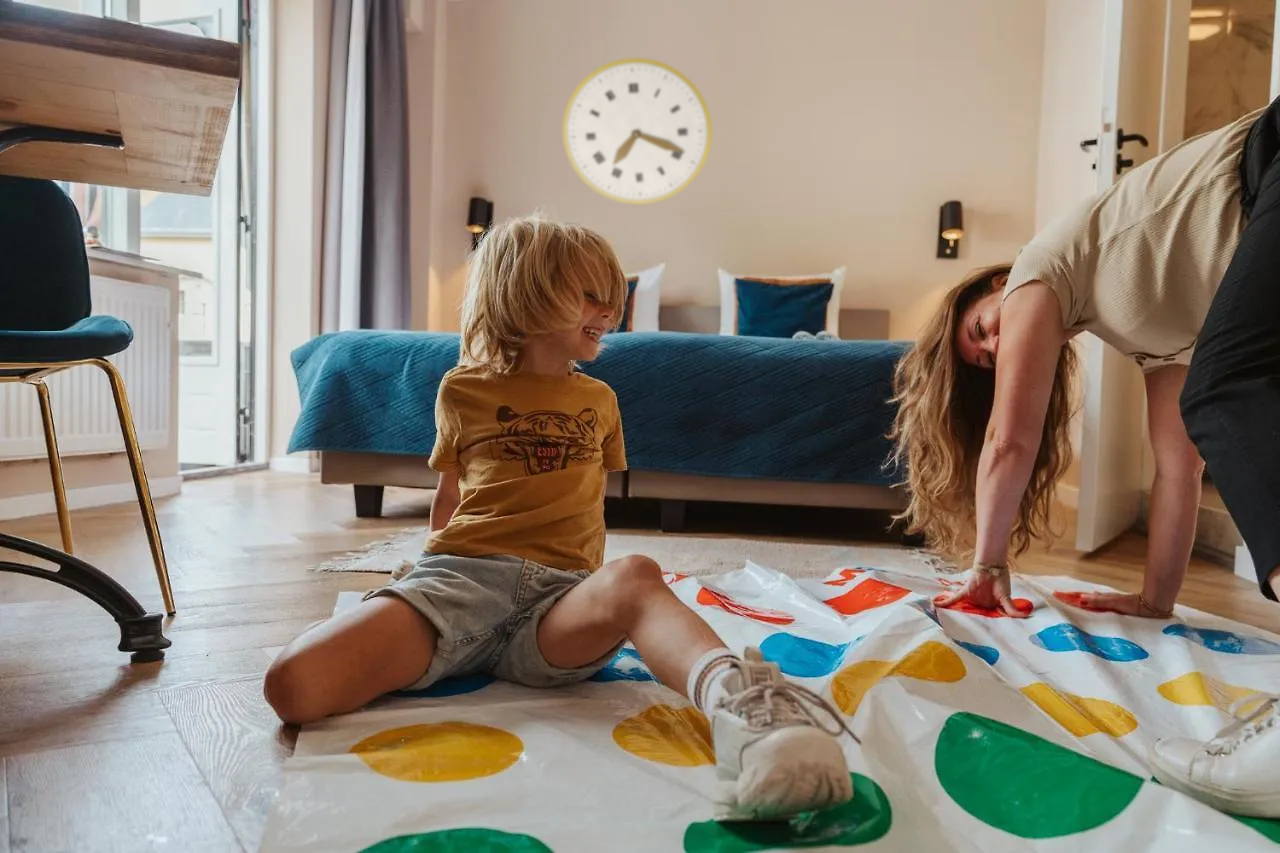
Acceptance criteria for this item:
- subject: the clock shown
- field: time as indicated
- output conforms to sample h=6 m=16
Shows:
h=7 m=19
